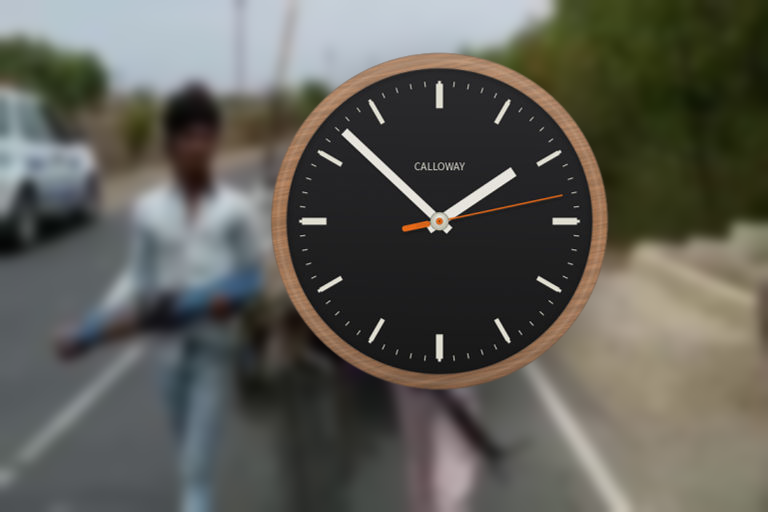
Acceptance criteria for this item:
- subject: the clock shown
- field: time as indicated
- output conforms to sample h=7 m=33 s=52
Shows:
h=1 m=52 s=13
